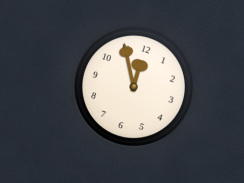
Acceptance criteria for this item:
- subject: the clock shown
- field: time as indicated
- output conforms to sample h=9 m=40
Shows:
h=11 m=55
